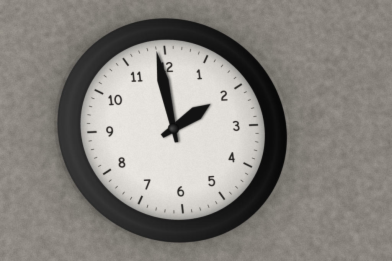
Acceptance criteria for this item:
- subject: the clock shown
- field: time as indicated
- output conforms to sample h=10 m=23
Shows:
h=1 m=59
